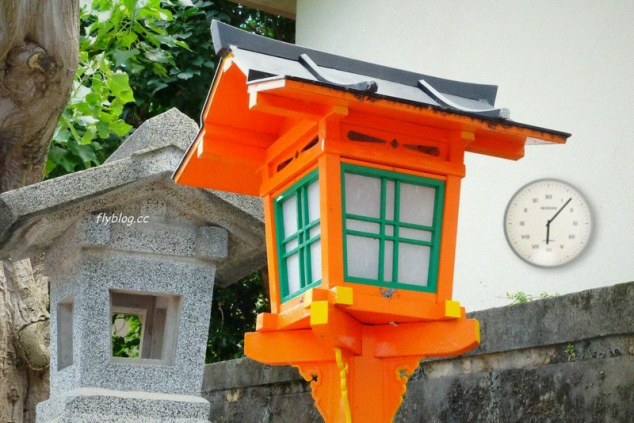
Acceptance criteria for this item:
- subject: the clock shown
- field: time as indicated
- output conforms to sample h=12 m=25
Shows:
h=6 m=7
